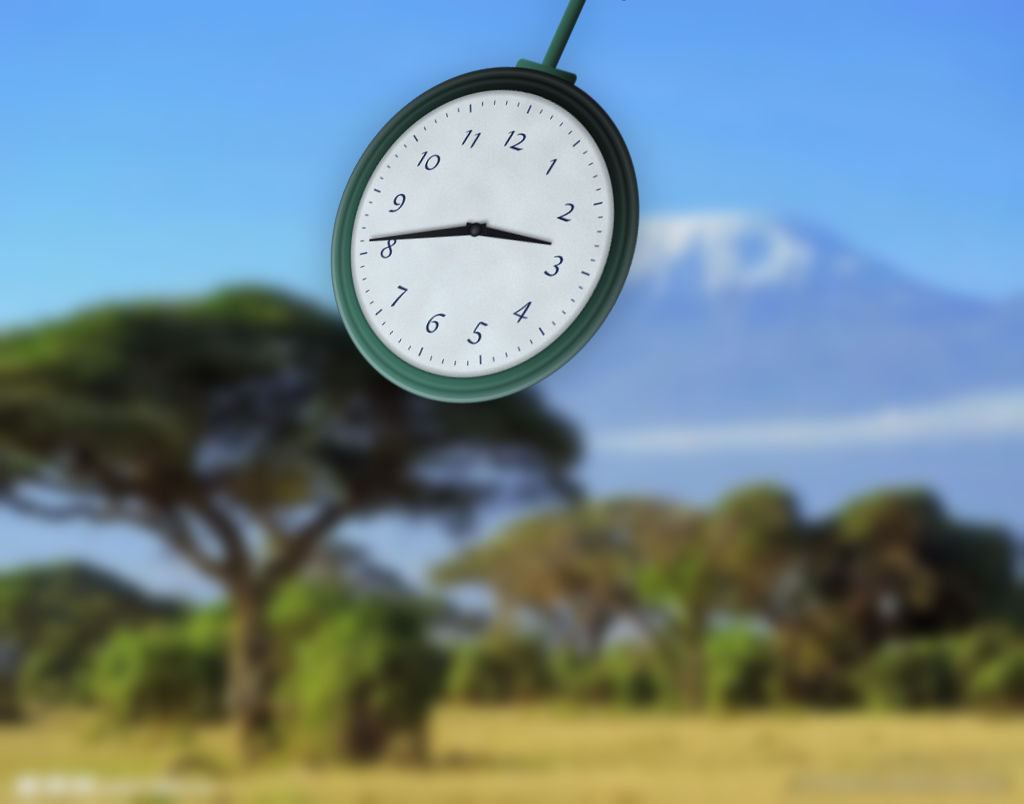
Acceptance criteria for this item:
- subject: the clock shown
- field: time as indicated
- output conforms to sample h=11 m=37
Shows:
h=2 m=41
